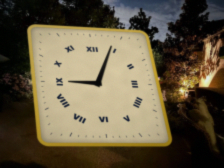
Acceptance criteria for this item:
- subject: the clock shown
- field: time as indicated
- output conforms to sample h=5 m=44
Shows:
h=9 m=4
